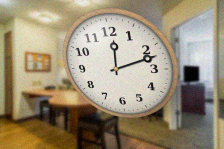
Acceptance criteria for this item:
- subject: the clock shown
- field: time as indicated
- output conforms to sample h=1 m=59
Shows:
h=12 m=12
